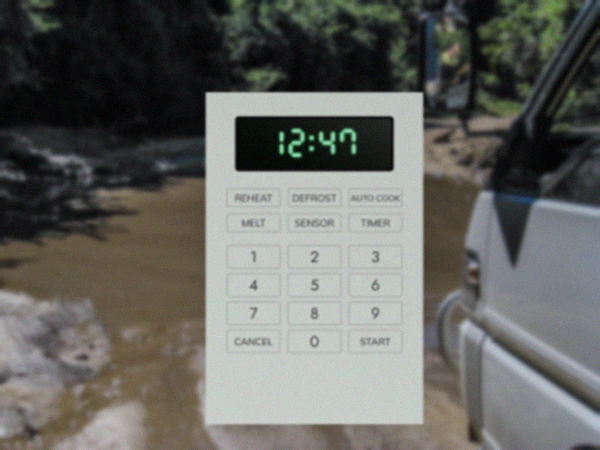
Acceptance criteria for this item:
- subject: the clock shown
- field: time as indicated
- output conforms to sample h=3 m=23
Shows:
h=12 m=47
